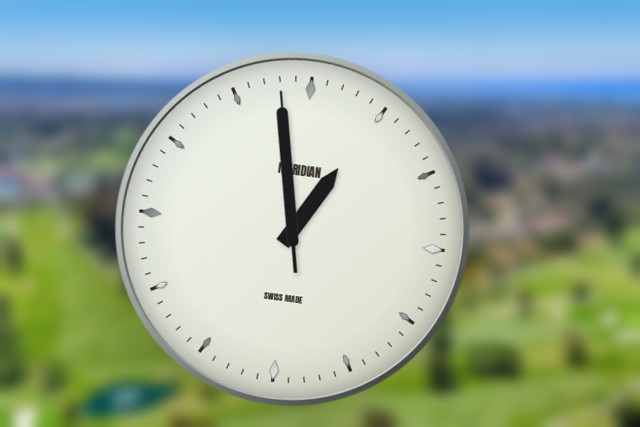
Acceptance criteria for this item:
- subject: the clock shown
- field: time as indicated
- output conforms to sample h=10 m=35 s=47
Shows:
h=12 m=57 s=58
